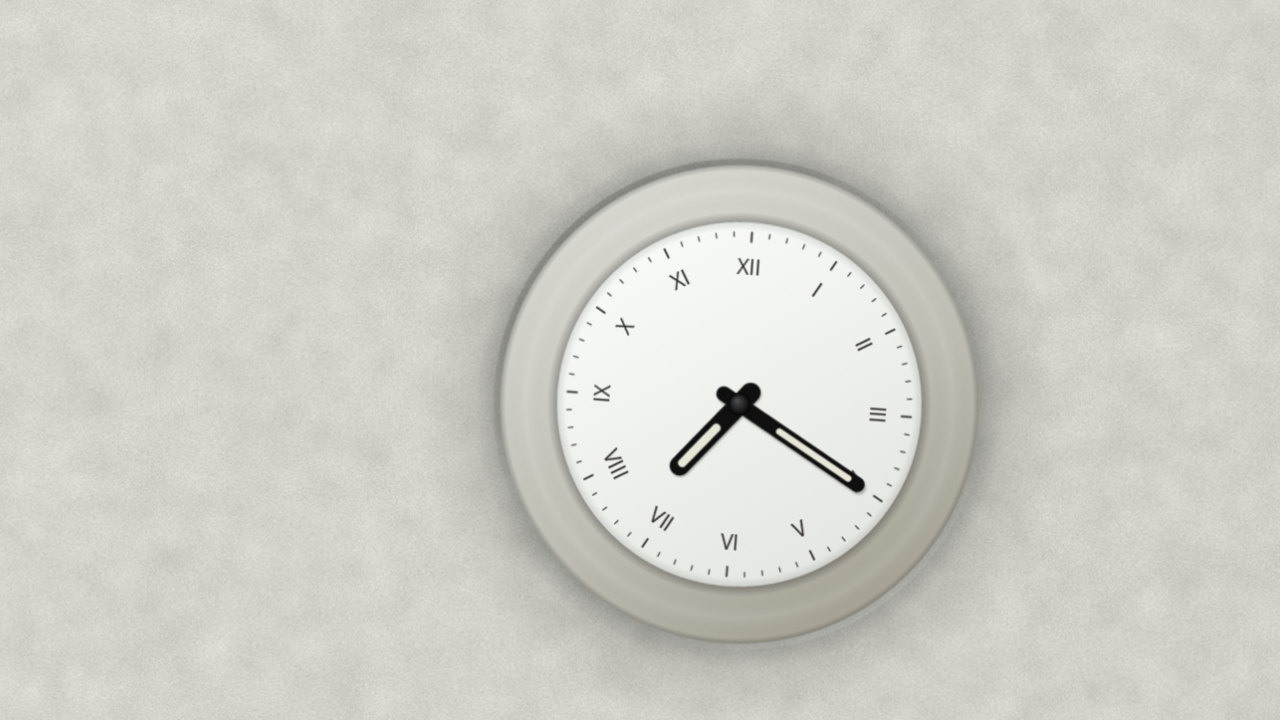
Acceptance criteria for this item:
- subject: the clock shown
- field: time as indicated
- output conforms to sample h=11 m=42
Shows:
h=7 m=20
